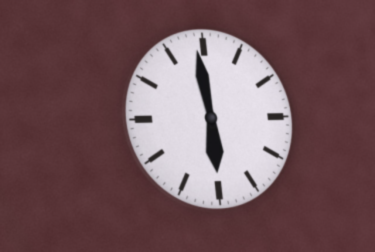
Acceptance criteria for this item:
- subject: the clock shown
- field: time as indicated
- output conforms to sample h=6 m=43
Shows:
h=5 m=59
